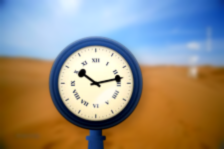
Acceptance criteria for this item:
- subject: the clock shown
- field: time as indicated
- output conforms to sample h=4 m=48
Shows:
h=10 m=13
